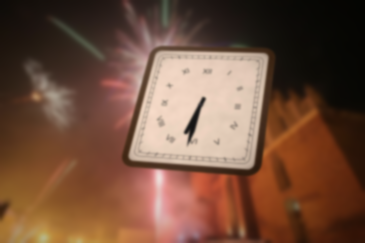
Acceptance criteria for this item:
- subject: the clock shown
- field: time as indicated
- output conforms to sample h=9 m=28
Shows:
h=6 m=31
